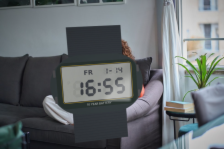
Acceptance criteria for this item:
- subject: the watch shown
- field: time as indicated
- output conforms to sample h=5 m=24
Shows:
h=16 m=55
